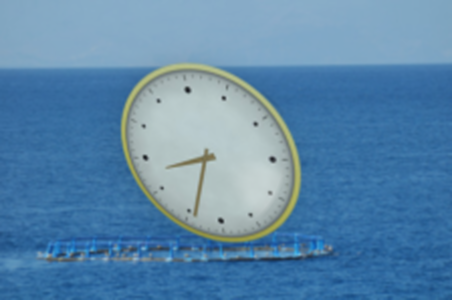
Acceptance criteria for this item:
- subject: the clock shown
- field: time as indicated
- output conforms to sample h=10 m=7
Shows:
h=8 m=34
